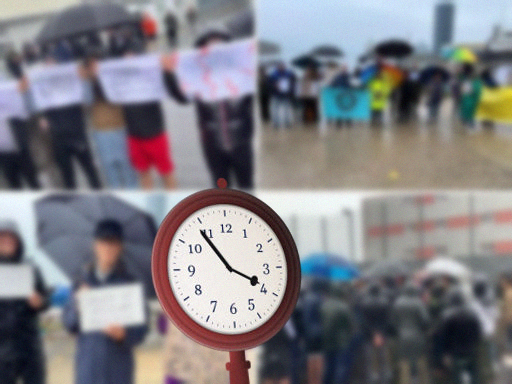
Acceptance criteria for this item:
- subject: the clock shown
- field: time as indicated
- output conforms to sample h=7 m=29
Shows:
h=3 m=54
